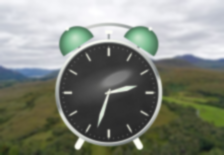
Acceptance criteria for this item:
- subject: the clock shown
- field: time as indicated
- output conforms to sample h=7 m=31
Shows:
h=2 m=33
